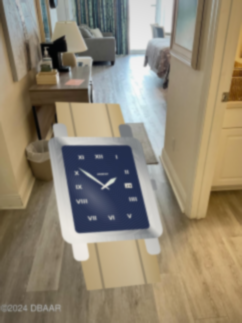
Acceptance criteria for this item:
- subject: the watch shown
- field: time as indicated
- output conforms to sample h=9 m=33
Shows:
h=1 m=52
